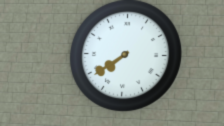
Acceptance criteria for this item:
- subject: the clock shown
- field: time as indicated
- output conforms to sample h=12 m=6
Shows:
h=7 m=39
